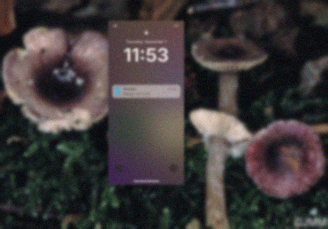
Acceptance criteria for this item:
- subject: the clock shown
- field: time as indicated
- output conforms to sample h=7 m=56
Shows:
h=11 m=53
